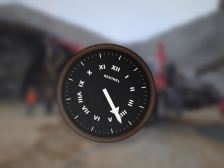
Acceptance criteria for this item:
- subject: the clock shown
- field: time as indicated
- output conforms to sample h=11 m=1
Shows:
h=4 m=22
